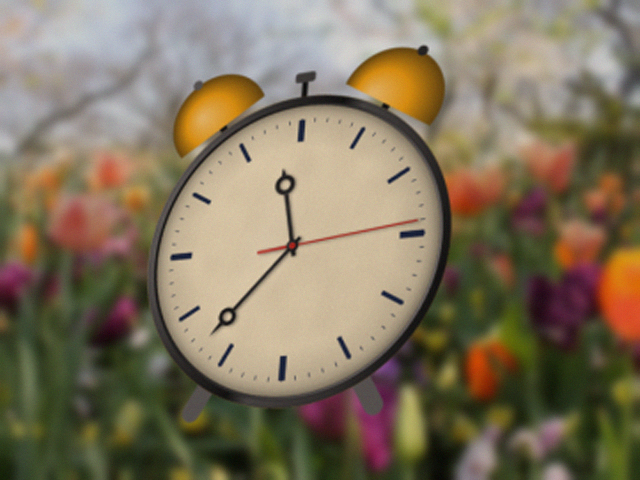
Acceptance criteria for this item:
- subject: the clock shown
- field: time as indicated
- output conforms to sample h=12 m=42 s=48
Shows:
h=11 m=37 s=14
